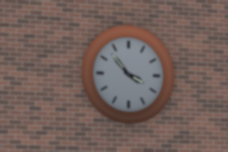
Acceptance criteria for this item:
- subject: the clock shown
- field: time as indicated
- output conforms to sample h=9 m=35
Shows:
h=3 m=53
